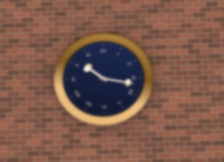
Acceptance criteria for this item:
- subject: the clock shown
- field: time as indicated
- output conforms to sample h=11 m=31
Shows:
h=10 m=17
